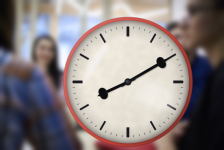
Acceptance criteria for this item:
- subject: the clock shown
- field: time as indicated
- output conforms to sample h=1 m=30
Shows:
h=8 m=10
